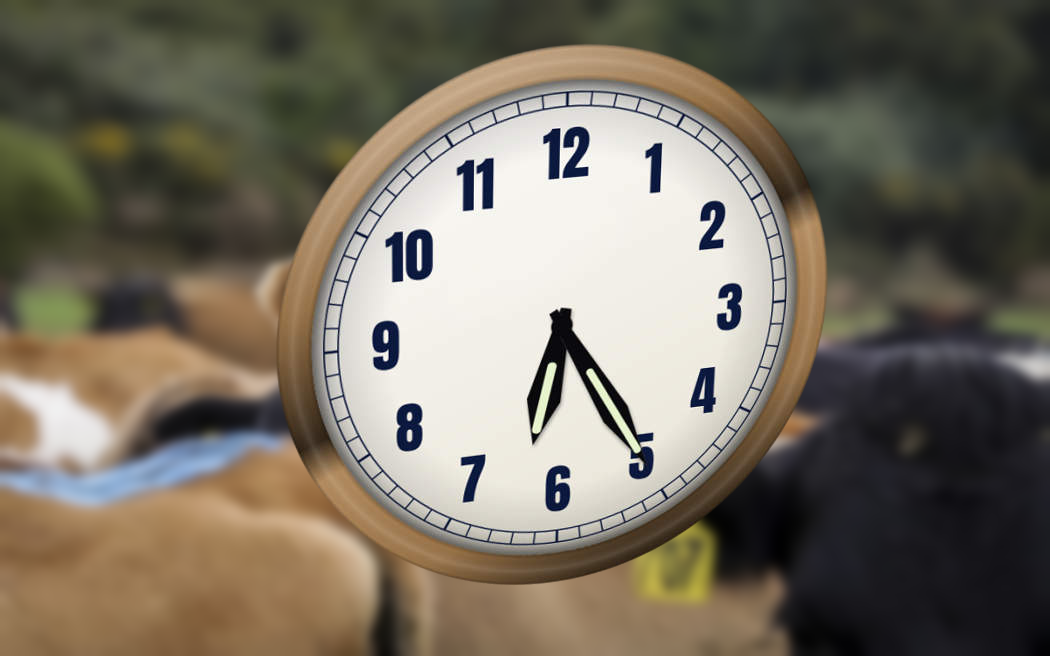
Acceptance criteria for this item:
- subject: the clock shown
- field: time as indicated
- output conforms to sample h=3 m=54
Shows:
h=6 m=25
